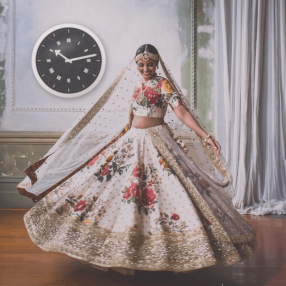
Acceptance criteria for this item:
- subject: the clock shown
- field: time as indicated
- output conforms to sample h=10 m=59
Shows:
h=10 m=13
